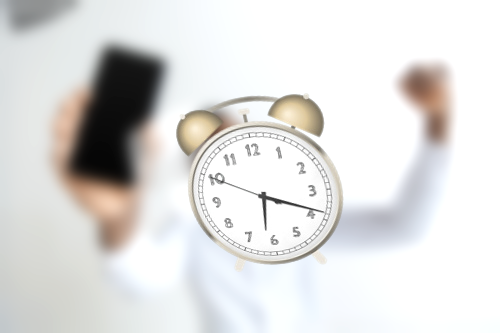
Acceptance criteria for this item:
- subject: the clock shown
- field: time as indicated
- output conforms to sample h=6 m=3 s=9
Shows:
h=6 m=18 s=50
